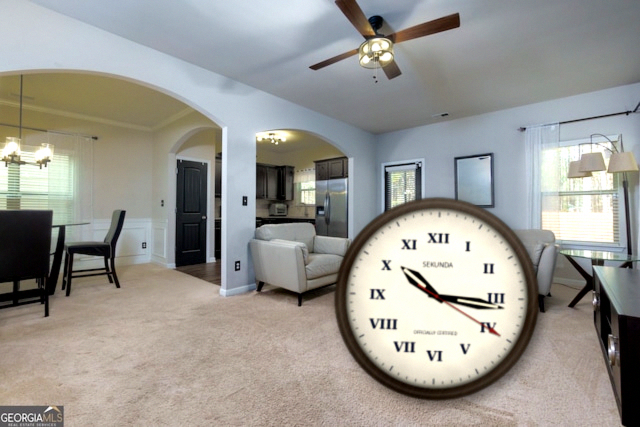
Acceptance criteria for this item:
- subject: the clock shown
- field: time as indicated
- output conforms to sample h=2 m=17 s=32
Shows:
h=10 m=16 s=20
